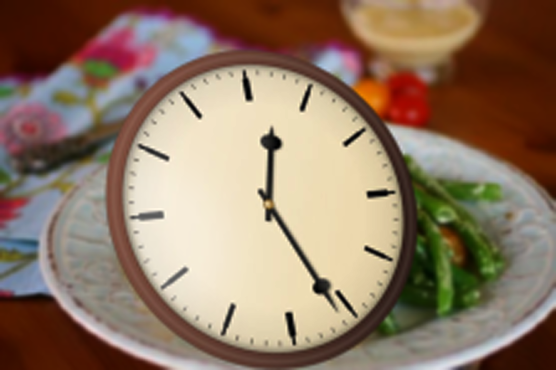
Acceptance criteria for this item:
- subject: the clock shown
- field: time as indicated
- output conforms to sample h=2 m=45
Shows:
h=12 m=26
